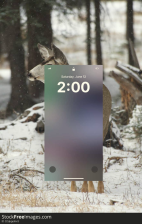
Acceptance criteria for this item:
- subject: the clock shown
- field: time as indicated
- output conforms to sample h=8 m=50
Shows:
h=2 m=0
